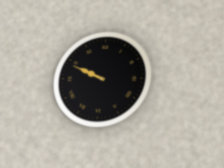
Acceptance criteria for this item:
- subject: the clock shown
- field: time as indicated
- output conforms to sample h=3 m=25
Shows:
h=9 m=49
